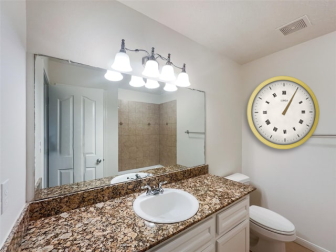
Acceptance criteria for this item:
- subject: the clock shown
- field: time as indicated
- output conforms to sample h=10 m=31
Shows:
h=1 m=5
